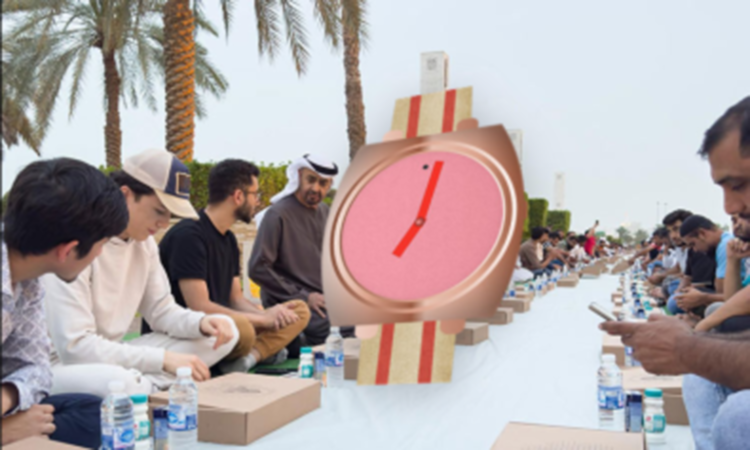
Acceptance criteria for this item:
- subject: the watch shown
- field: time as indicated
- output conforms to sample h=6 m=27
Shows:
h=7 m=2
